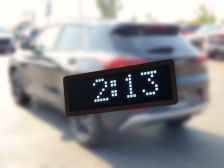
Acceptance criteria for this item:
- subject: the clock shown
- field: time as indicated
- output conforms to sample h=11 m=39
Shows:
h=2 m=13
